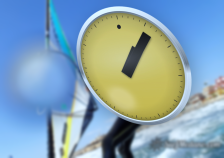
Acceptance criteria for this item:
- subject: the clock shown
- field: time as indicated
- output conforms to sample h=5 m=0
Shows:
h=1 m=6
